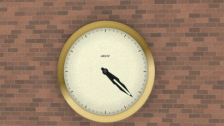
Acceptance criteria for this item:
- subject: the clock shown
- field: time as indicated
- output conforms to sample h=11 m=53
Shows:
h=4 m=22
